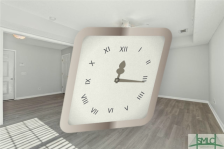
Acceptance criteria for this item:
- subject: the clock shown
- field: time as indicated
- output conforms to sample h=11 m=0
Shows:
h=12 m=16
